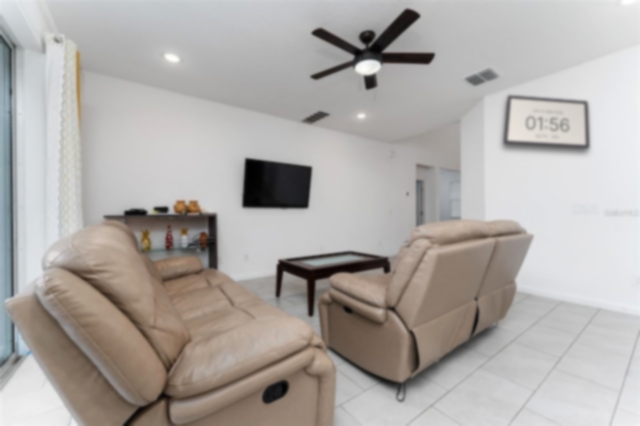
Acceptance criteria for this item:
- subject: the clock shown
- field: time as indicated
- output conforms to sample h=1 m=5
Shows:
h=1 m=56
